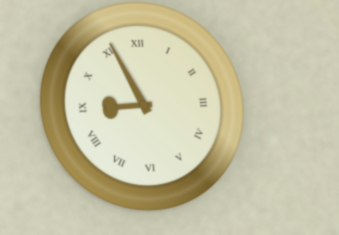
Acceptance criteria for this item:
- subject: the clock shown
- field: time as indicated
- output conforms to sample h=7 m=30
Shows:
h=8 m=56
